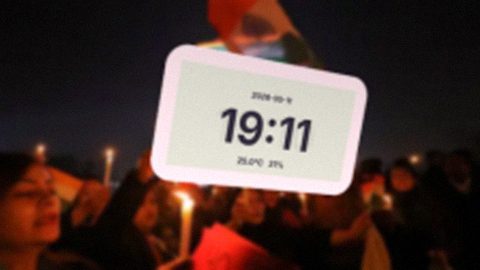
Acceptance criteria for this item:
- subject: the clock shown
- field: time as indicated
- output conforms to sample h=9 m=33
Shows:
h=19 m=11
